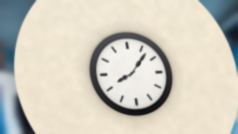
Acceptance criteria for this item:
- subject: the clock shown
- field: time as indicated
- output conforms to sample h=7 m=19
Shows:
h=8 m=7
